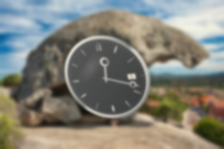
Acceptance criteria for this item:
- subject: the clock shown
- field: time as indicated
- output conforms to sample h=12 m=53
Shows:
h=12 m=18
